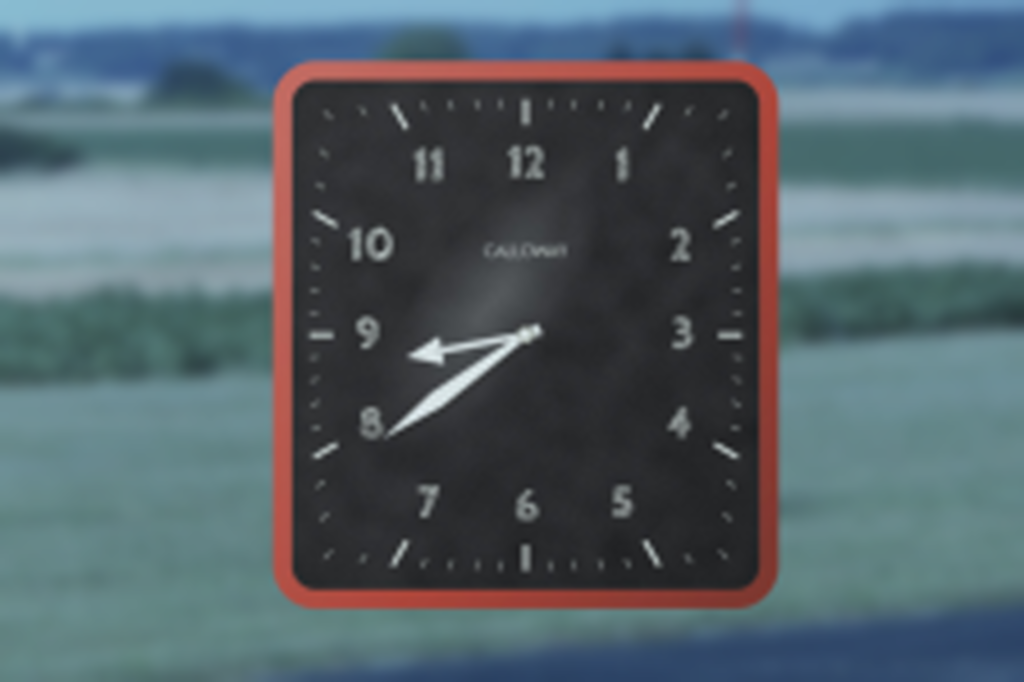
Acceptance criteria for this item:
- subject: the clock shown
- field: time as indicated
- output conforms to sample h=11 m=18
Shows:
h=8 m=39
